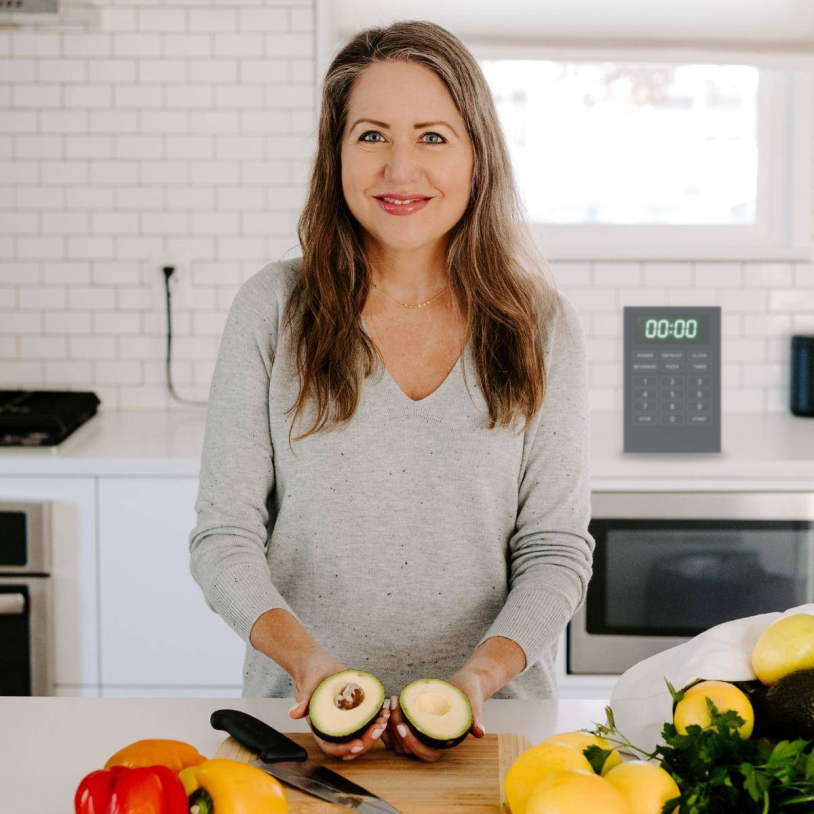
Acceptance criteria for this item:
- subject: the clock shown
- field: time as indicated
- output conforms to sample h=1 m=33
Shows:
h=0 m=0
